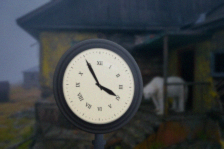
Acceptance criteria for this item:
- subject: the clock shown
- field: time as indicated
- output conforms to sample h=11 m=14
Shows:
h=3 m=55
